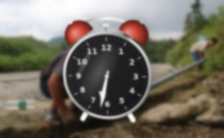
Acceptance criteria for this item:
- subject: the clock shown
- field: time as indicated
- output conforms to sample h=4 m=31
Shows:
h=6 m=32
